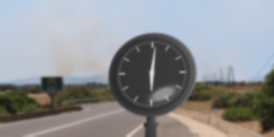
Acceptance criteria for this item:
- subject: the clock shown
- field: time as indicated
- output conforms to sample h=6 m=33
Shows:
h=6 m=1
